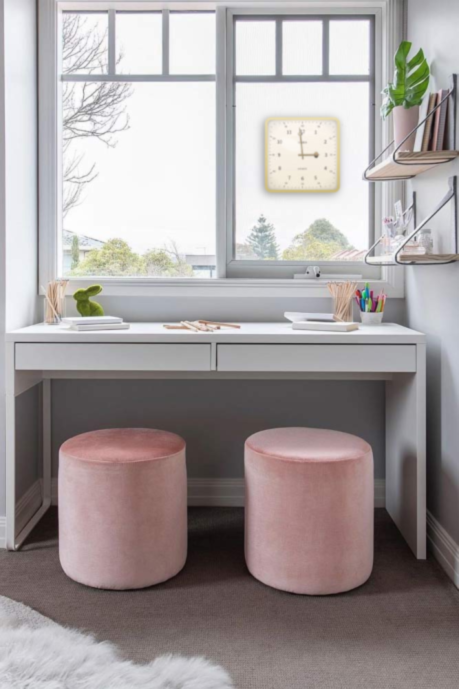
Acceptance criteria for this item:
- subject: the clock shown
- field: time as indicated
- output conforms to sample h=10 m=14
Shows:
h=2 m=59
